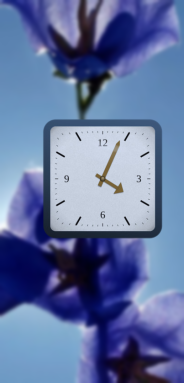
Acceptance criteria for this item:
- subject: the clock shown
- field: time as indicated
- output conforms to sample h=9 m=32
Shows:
h=4 m=4
